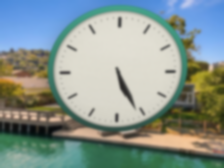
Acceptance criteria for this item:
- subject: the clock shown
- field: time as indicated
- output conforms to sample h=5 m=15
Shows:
h=5 m=26
